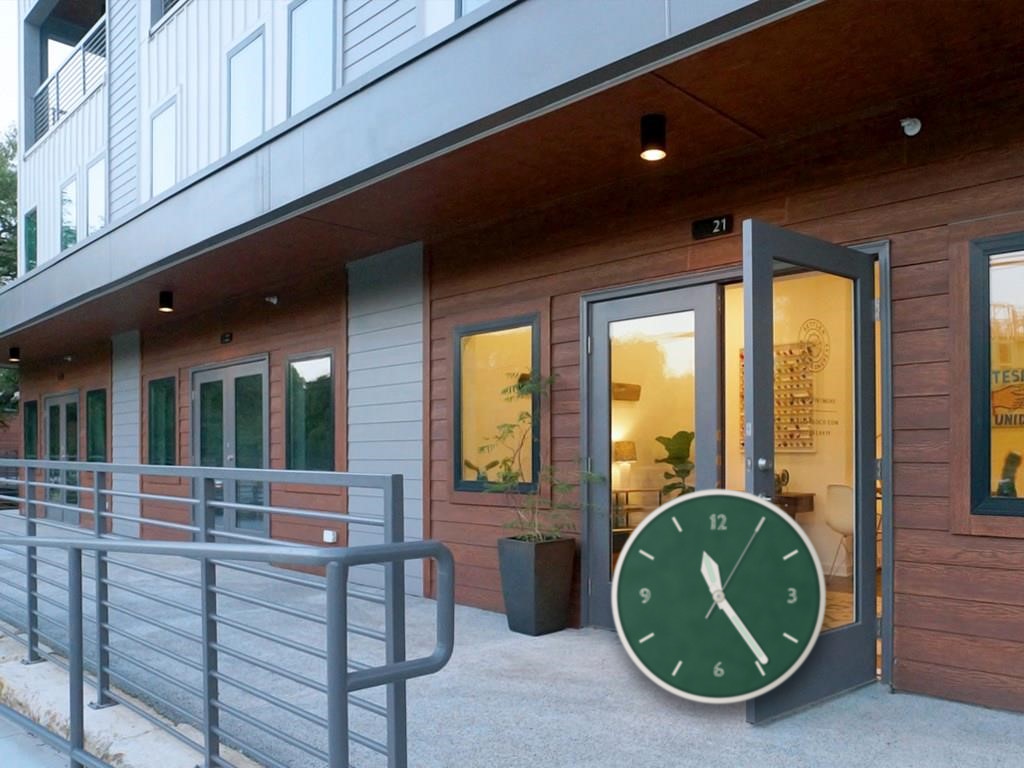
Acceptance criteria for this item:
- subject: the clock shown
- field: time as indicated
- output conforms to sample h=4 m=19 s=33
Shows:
h=11 m=24 s=5
